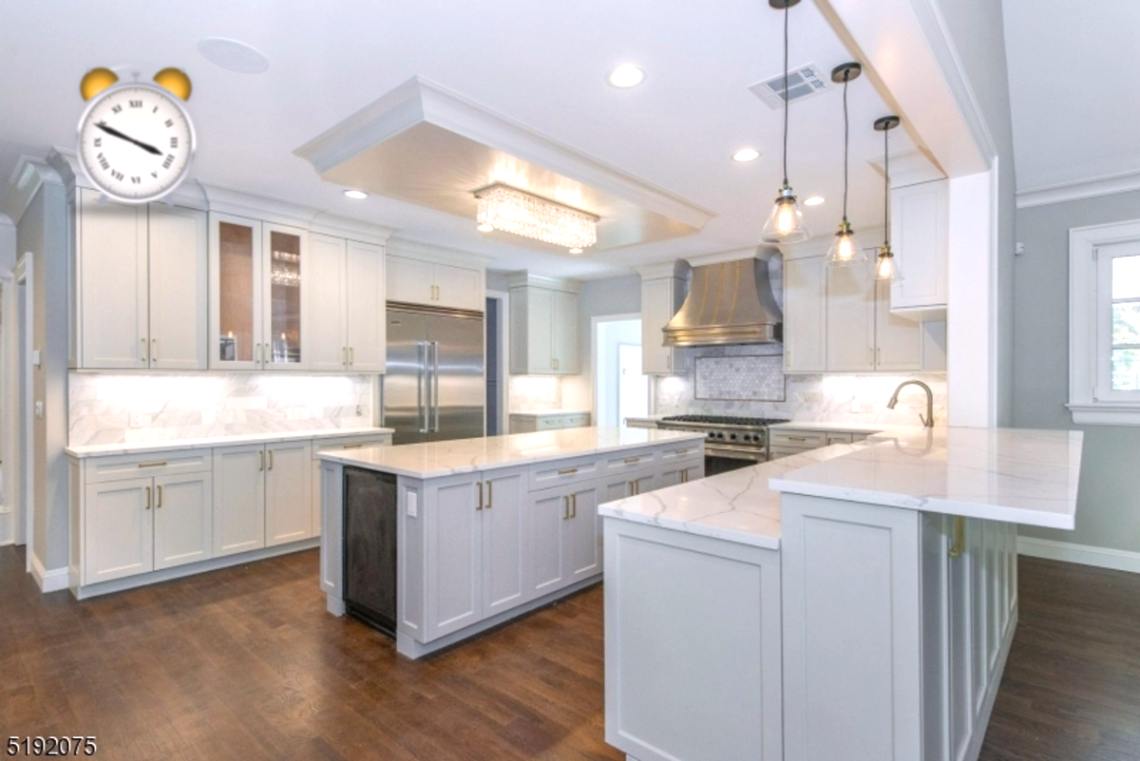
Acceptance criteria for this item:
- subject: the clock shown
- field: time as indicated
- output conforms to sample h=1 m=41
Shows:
h=3 m=49
